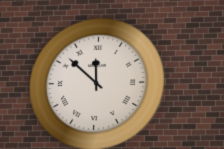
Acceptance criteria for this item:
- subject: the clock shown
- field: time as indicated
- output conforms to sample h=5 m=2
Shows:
h=11 m=52
